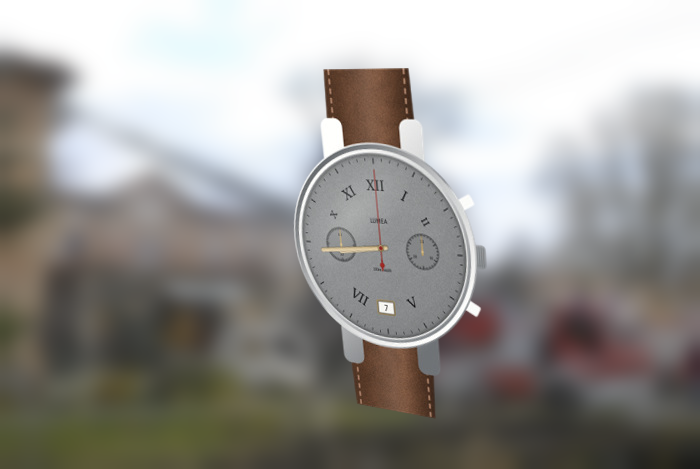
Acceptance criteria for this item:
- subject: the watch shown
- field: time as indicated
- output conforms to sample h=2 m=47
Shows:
h=8 m=44
